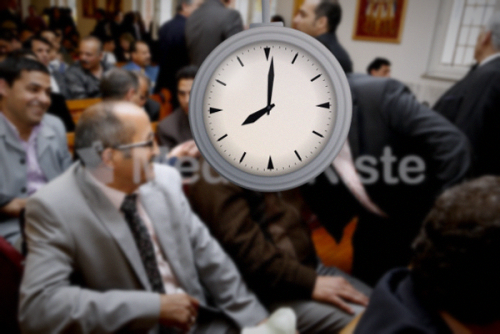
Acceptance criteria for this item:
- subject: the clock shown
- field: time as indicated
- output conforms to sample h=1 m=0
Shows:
h=8 m=1
